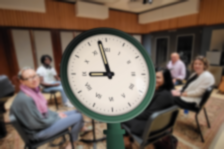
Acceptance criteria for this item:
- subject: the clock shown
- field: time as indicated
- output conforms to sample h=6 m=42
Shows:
h=8 m=58
